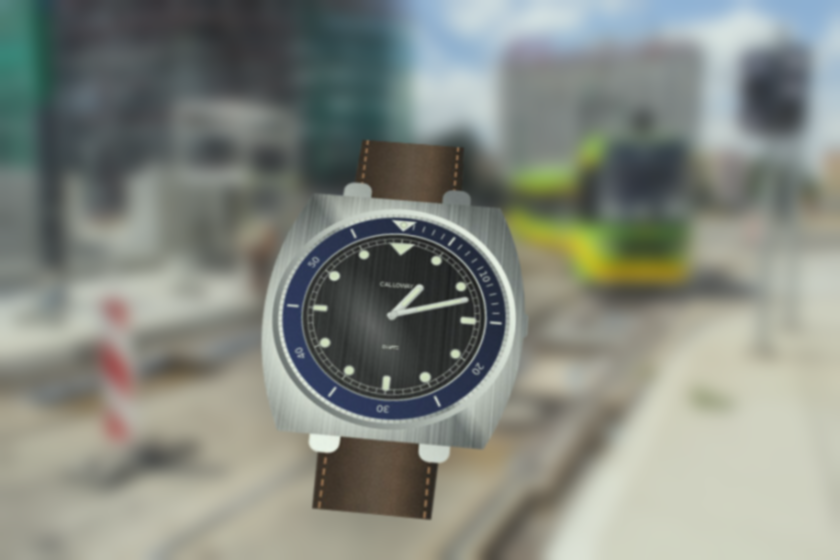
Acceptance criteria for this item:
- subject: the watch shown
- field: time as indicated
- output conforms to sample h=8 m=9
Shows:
h=1 m=12
